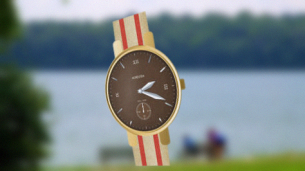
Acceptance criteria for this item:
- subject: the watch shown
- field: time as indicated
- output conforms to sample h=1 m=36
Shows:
h=2 m=19
